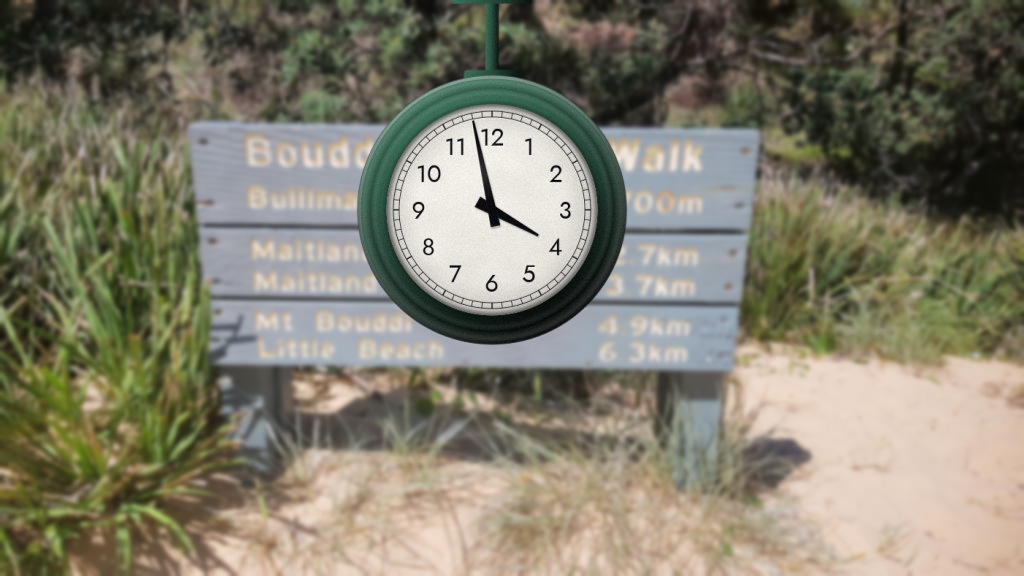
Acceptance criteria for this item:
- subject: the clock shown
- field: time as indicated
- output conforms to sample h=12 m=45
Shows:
h=3 m=58
